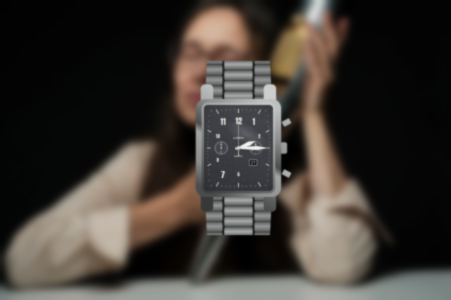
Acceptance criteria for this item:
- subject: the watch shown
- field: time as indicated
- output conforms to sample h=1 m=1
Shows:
h=2 m=15
